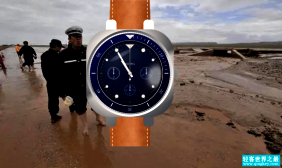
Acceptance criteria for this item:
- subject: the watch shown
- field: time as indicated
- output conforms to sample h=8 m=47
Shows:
h=10 m=55
